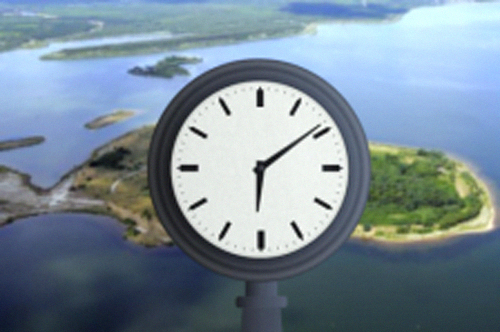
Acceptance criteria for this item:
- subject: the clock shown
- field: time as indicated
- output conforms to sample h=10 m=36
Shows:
h=6 m=9
